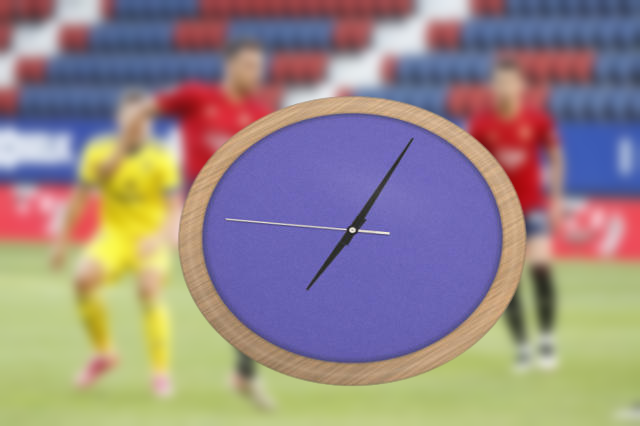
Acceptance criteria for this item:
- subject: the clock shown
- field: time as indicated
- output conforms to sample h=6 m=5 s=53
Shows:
h=7 m=4 s=46
